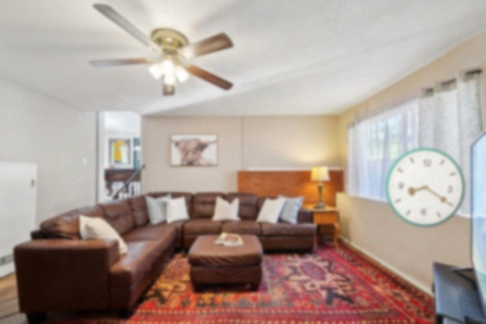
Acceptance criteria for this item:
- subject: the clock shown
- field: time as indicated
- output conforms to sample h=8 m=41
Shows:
h=8 m=20
